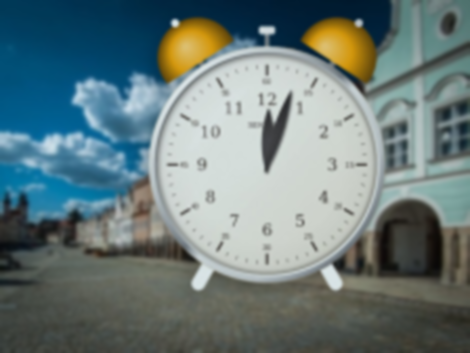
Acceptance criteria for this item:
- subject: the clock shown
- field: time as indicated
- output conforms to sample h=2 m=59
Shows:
h=12 m=3
